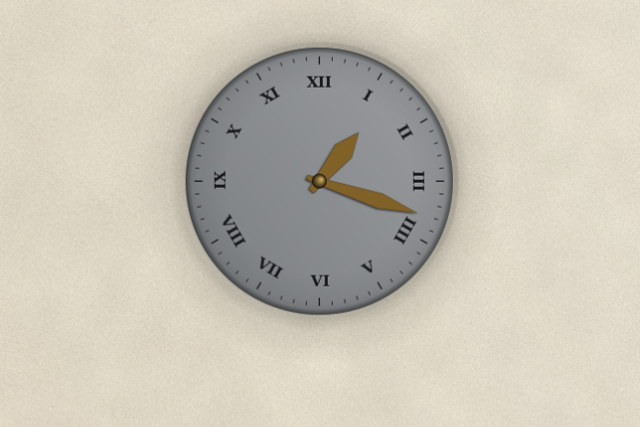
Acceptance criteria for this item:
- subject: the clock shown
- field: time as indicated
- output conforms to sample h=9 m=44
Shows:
h=1 m=18
